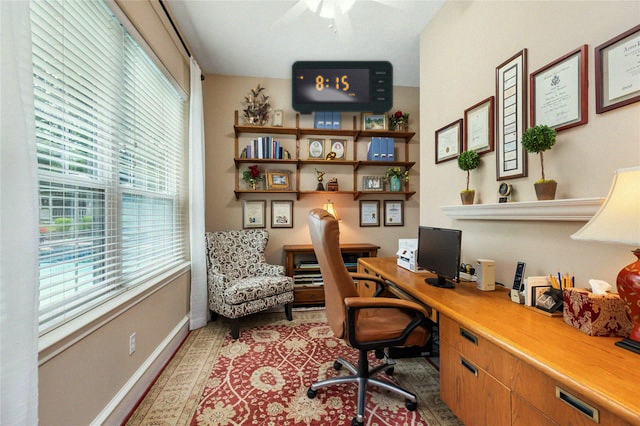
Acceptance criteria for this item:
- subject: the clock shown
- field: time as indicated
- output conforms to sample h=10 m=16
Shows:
h=8 m=15
